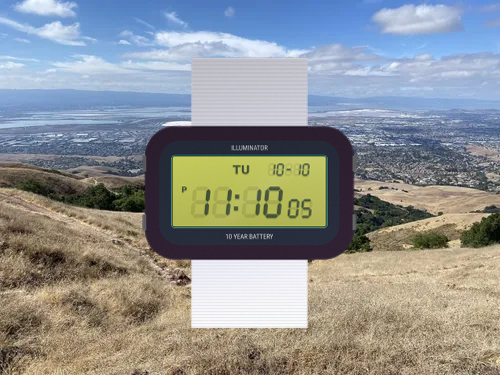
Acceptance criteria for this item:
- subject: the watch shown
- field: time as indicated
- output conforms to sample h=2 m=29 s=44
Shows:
h=11 m=10 s=5
